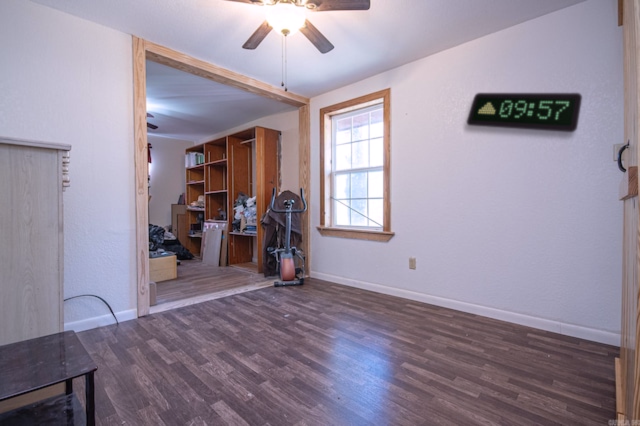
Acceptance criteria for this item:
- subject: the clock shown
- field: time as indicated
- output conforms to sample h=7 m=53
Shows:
h=9 m=57
